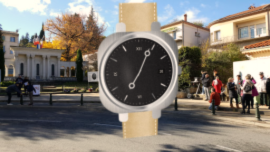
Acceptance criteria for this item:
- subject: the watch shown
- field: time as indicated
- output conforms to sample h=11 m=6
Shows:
h=7 m=4
